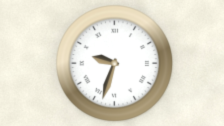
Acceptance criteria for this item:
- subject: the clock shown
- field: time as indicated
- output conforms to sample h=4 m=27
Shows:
h=9 m=33
